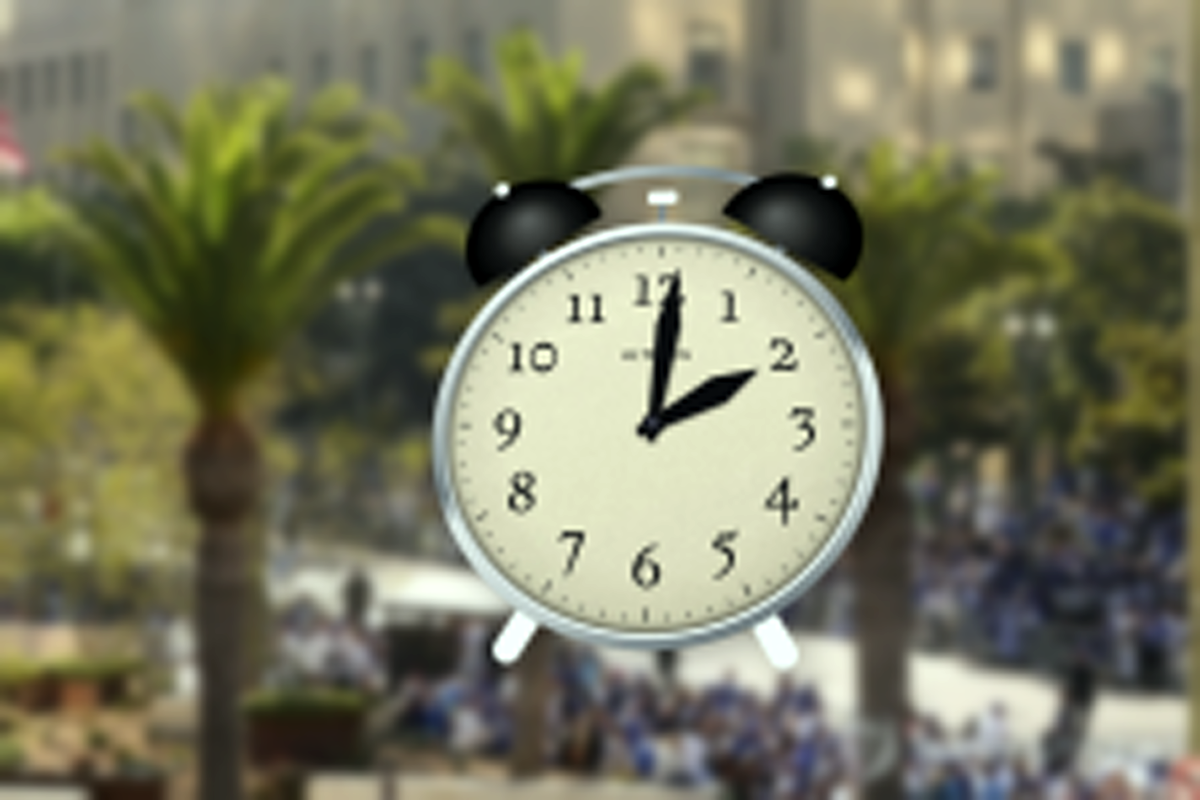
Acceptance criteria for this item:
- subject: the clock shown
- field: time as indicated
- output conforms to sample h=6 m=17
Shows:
h=2 m=1
